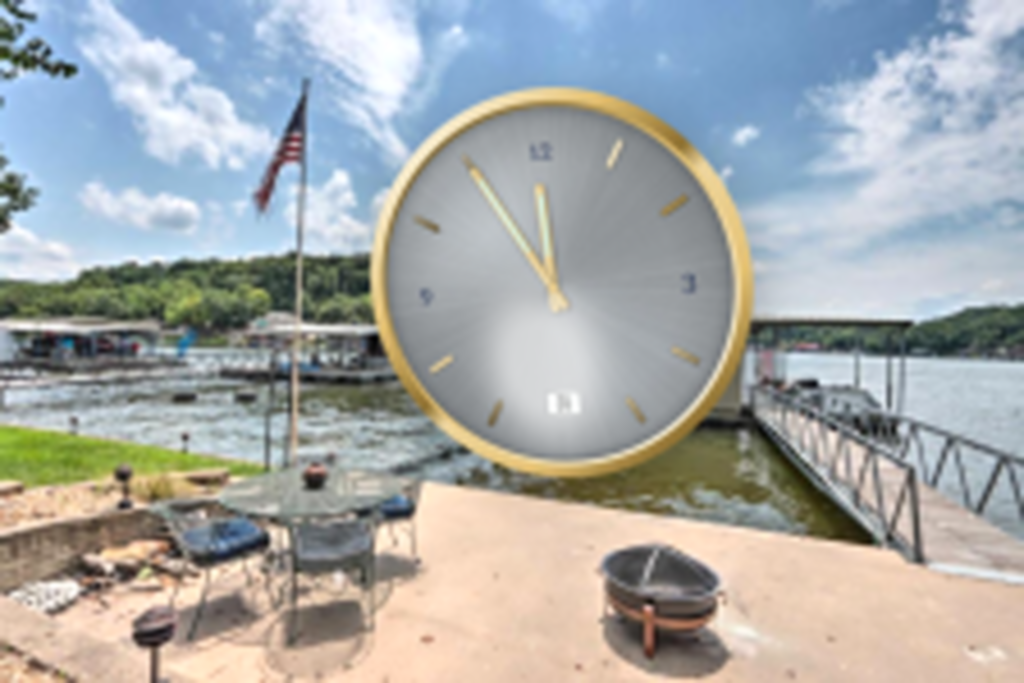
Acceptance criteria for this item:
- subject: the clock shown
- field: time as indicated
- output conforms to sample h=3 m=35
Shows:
h=11 m=55
